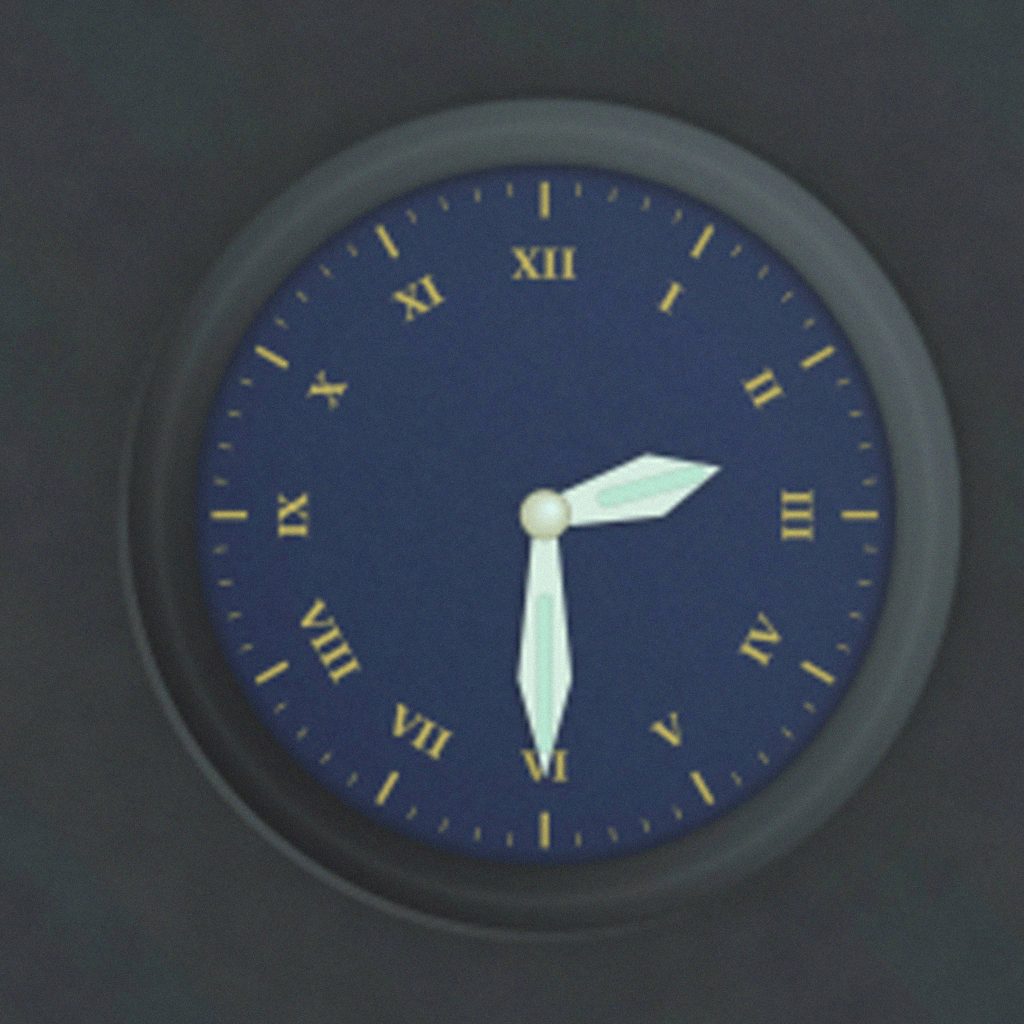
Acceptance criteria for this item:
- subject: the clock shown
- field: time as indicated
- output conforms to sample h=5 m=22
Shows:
h=2 m=30
